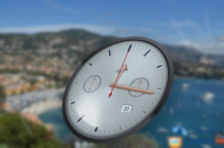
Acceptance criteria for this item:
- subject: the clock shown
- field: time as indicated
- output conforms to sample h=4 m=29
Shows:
h=12 m=16
